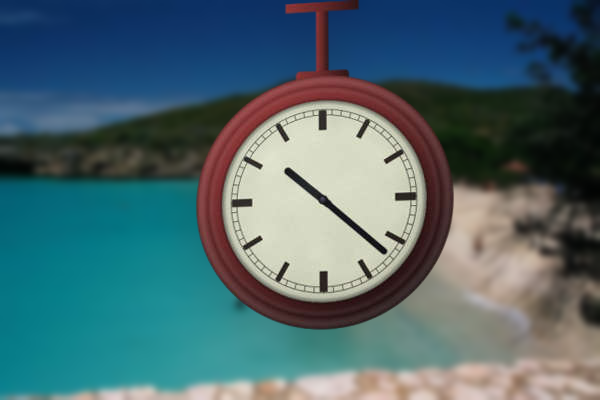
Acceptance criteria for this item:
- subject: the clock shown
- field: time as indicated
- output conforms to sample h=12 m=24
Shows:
h=10 m=22
